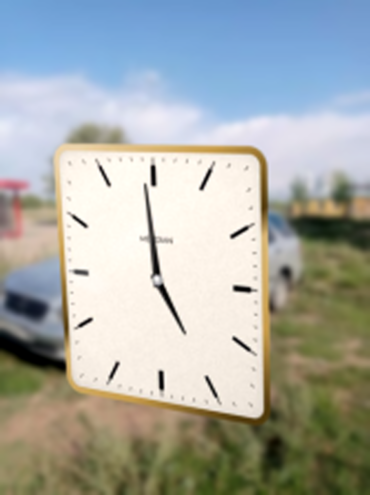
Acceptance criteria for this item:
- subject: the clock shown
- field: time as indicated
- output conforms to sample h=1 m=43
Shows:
h=4 m=59
